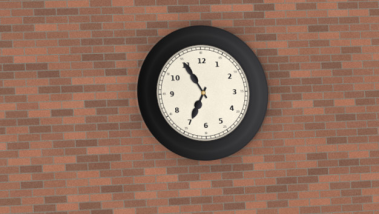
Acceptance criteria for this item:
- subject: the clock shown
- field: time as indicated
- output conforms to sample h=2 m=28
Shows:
h=6 m=55
